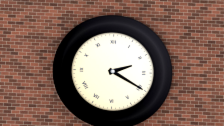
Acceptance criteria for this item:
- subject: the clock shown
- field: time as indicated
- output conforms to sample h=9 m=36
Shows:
h=2 m=20
